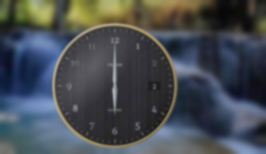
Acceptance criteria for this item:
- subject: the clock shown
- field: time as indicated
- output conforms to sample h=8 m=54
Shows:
h=6 m=0
